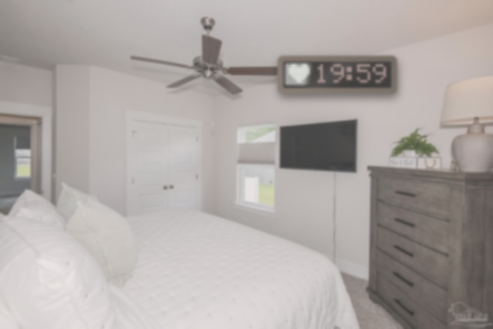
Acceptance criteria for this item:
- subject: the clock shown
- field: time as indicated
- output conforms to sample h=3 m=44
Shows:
h=19 m=59
